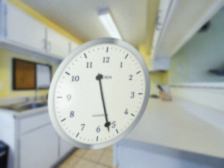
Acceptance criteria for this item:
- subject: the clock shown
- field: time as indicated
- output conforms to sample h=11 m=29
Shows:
h=11 m=27
